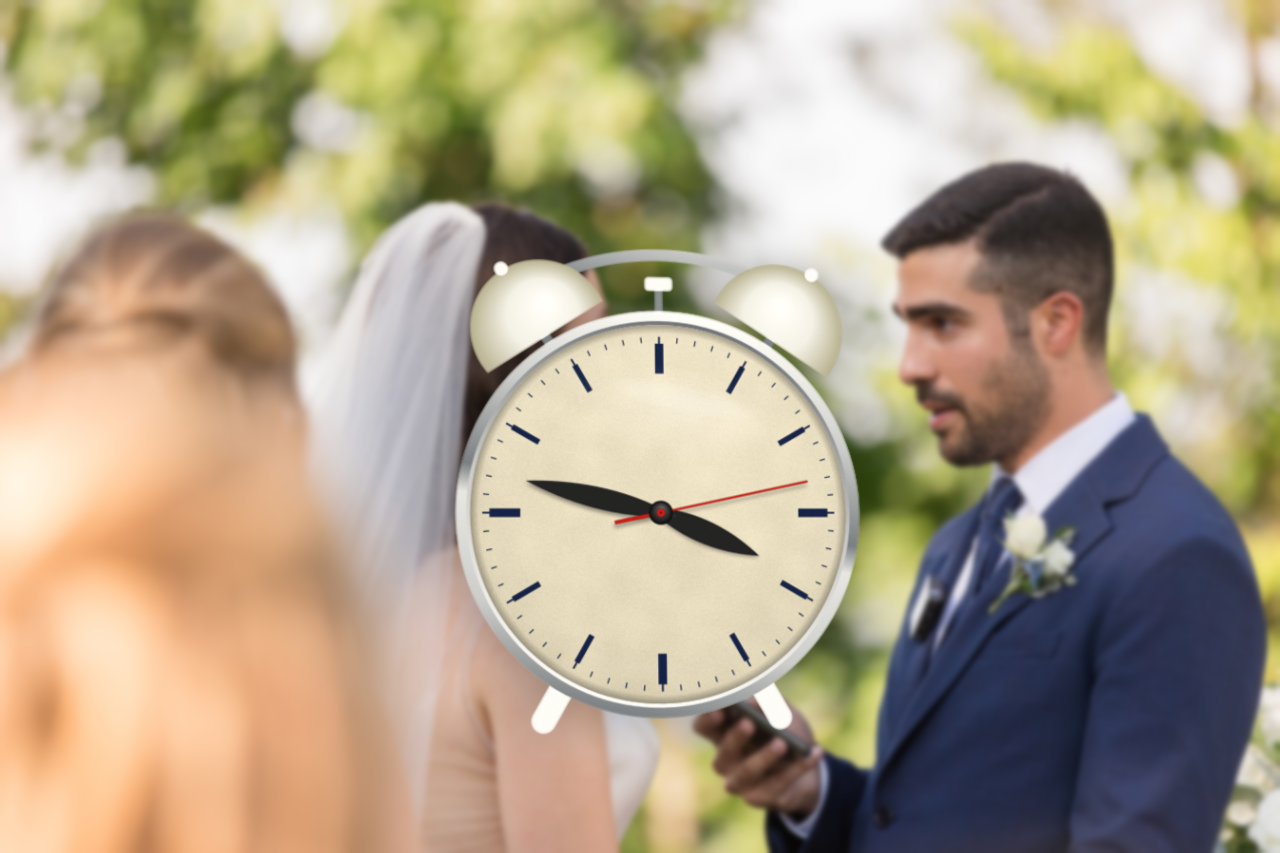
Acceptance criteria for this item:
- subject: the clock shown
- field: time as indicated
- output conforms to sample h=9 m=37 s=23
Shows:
h=3 m=47 s=13
